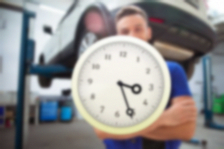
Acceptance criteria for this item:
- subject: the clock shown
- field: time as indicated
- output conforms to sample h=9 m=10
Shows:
h=3 m=26
